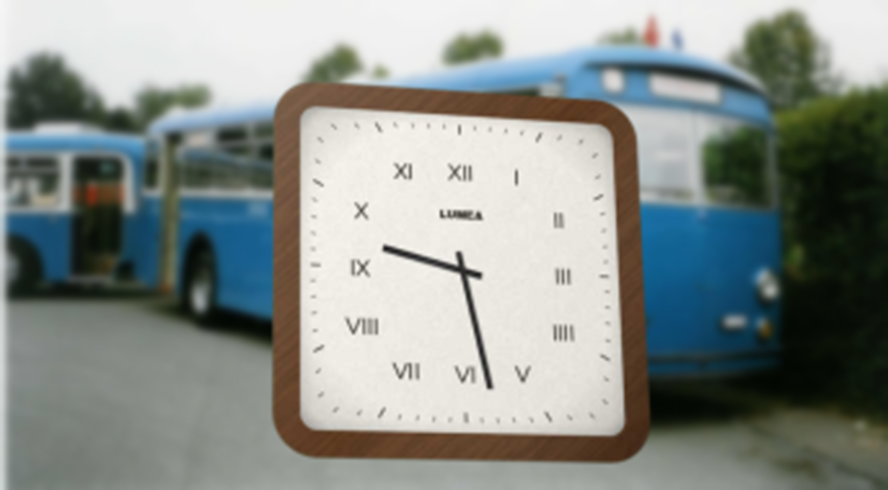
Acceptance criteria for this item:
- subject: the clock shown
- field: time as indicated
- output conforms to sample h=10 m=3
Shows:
h=9 m=28
